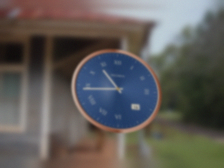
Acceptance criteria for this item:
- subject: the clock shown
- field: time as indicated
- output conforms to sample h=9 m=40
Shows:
h=10 m=44
